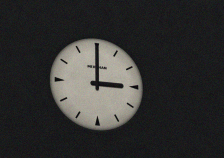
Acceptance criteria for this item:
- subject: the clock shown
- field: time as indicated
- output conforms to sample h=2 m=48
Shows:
h=3 m=0
